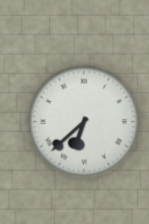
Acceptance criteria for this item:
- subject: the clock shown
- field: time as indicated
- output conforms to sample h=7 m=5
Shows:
h=6 m=38
